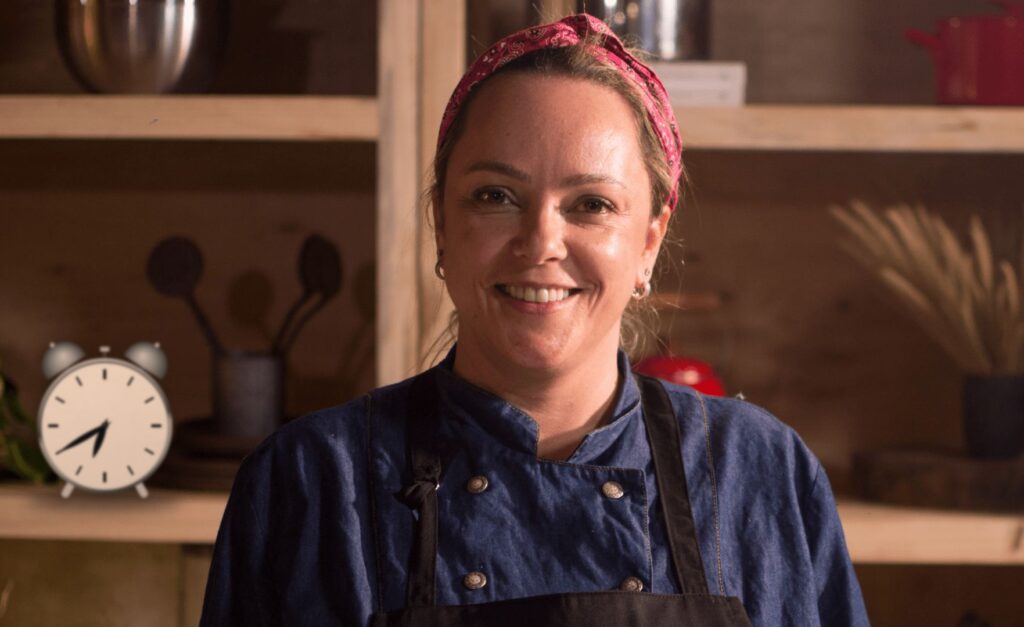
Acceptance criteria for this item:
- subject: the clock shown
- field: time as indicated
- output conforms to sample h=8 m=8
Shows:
h=6 m=40
